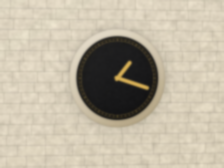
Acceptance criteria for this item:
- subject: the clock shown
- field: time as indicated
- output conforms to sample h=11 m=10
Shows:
h=1 m=18
